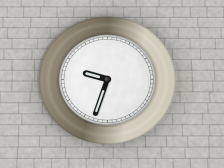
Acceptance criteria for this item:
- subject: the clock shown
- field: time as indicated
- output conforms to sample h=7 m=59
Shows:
h=9 m=33
